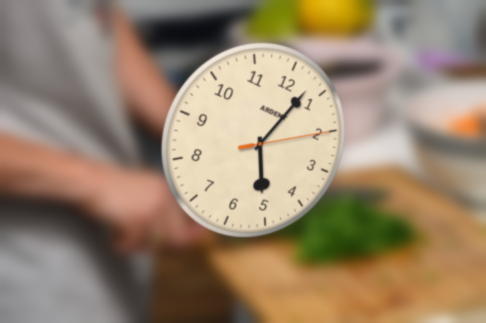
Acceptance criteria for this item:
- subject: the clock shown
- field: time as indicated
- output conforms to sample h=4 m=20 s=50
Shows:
h=5 m=3 s=10
